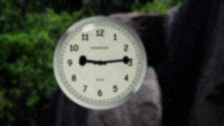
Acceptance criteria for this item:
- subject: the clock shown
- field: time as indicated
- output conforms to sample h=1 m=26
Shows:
h=9 m=14
